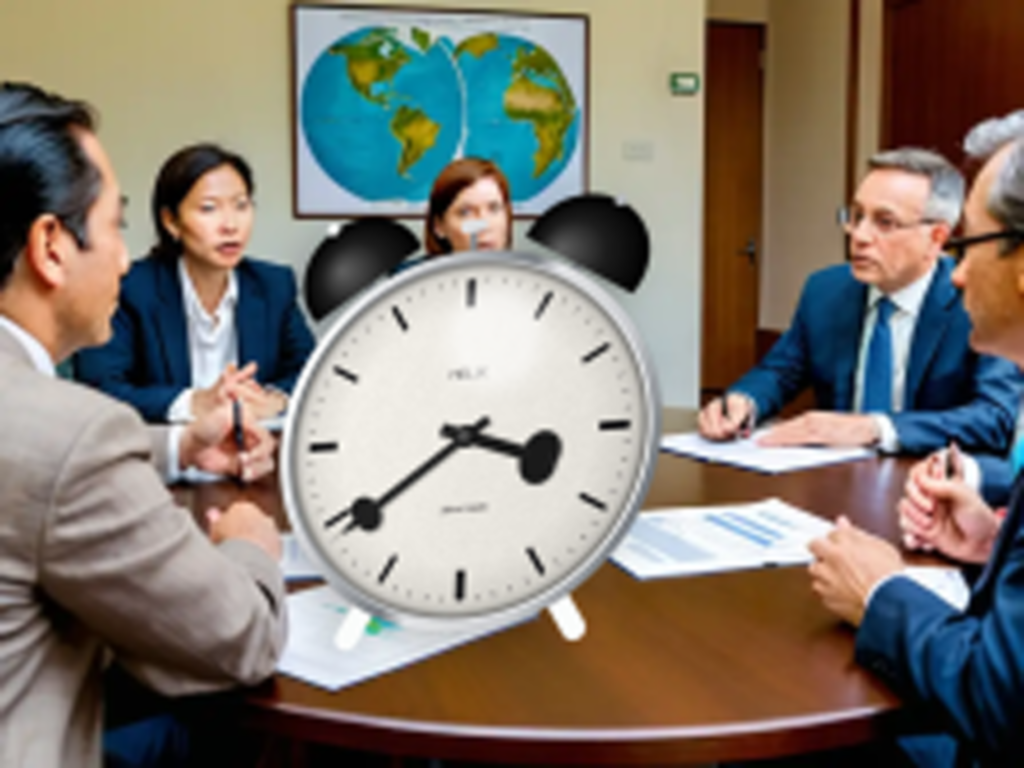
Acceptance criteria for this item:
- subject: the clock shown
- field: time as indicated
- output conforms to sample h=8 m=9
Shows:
h=3 m=39
